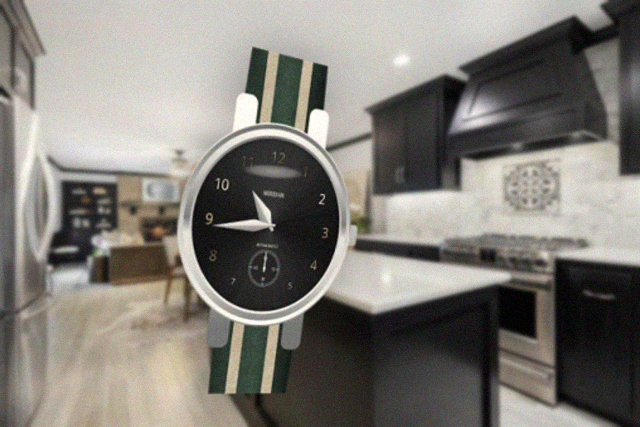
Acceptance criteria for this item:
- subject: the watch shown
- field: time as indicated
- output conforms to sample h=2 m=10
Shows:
h=10 m=44
